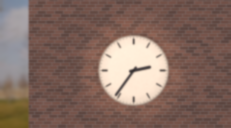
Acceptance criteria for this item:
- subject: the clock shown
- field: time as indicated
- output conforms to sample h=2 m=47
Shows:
h=2 m=36
